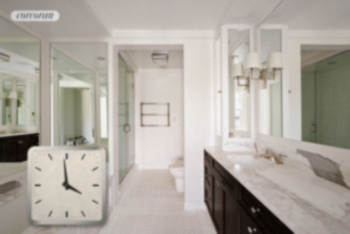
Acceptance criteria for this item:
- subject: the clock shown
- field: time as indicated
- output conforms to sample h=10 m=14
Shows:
h=3 m=59
